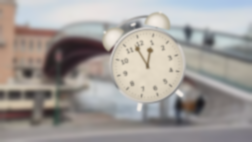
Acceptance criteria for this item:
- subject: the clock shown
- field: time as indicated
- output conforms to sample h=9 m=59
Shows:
h=12 m=58
